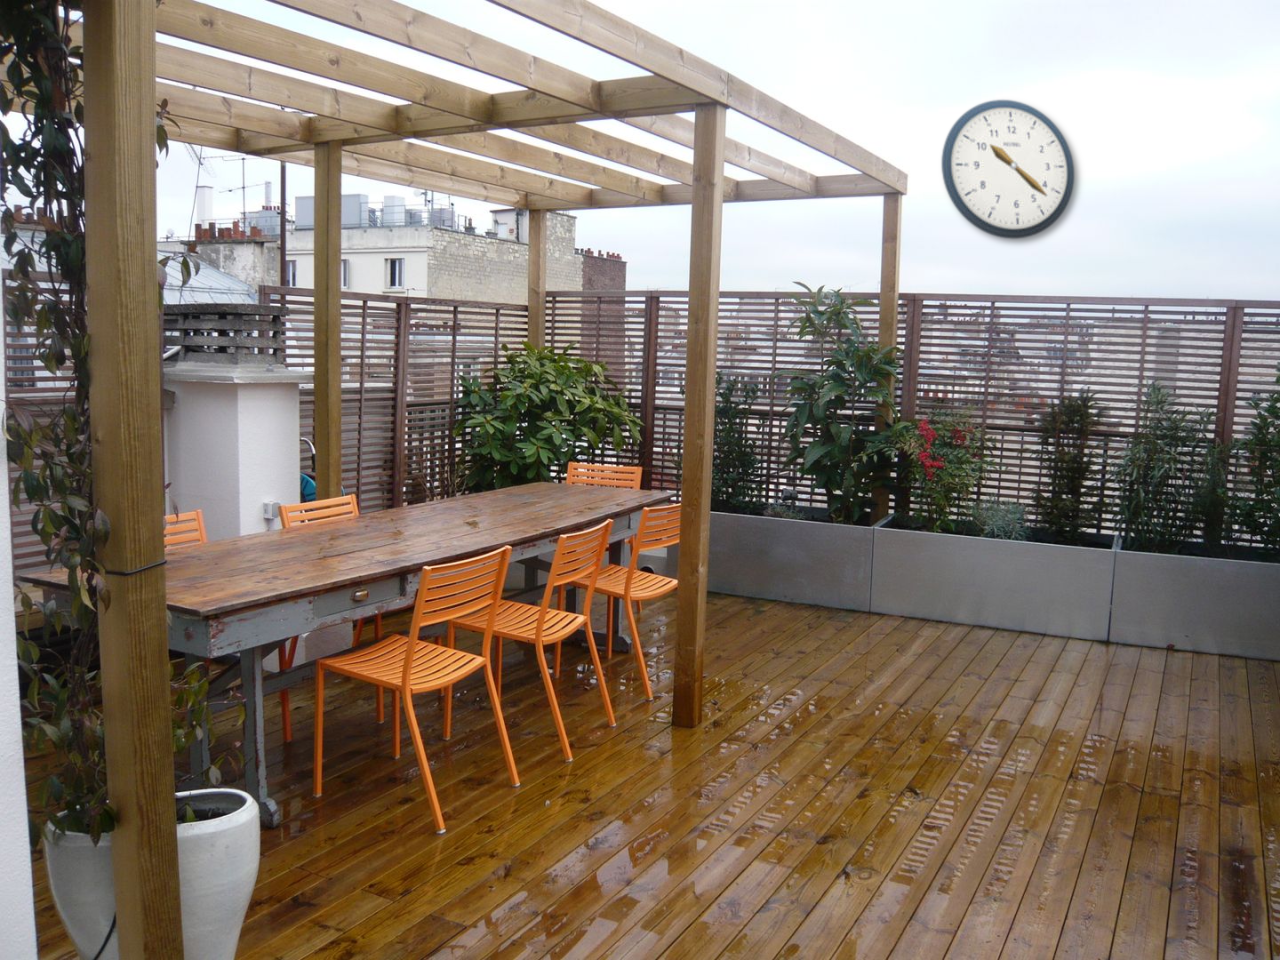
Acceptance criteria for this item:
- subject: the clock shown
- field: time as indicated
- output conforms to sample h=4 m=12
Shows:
h=10 m=22
